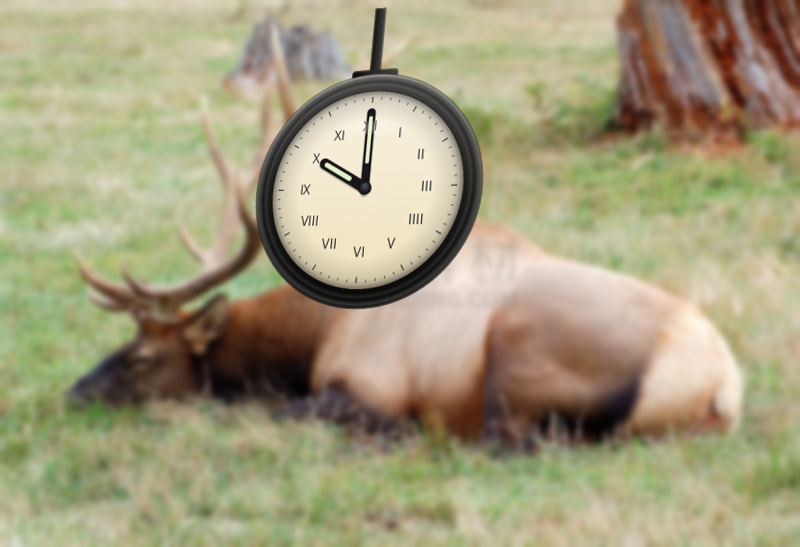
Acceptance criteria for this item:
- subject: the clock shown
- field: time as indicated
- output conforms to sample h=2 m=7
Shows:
h=10 m=0
